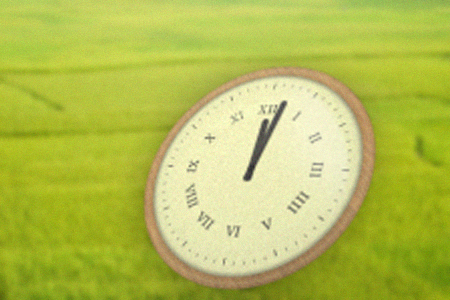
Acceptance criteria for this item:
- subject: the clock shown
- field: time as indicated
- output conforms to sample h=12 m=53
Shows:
h=12 m=2
